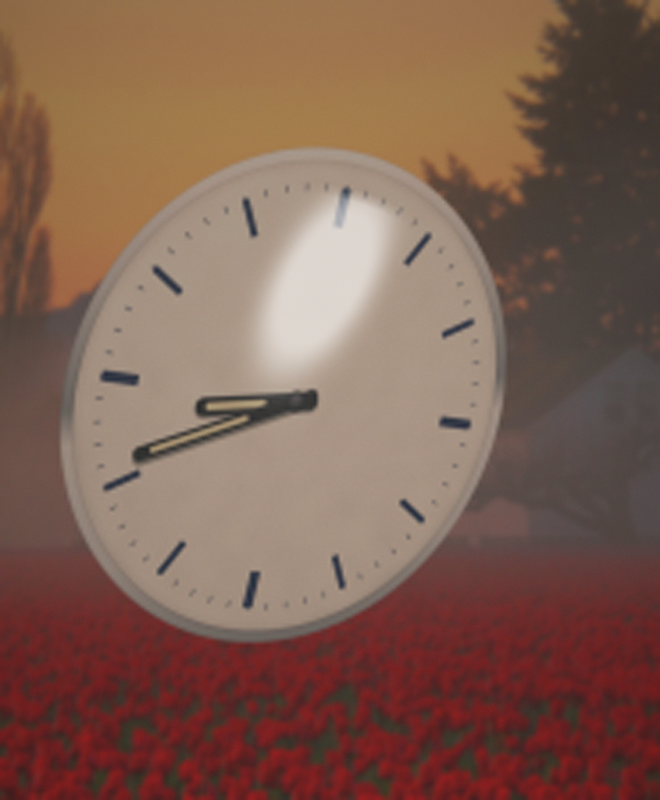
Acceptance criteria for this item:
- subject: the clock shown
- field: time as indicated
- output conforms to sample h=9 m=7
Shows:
h=8 m=41
